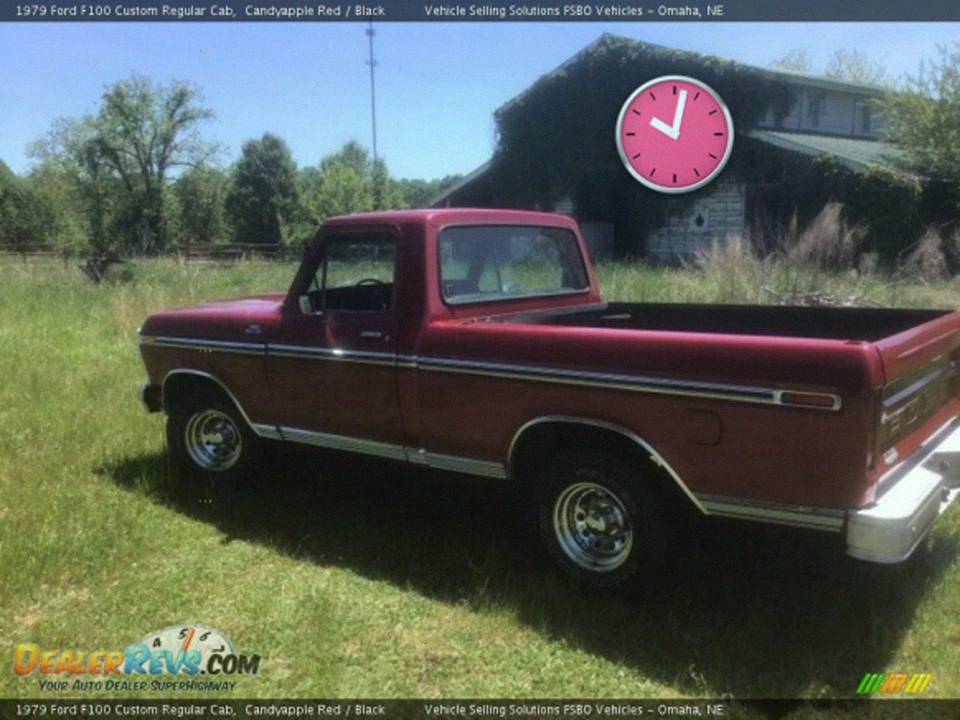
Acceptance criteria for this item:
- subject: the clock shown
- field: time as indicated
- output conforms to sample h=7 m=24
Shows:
h=10 m=2
